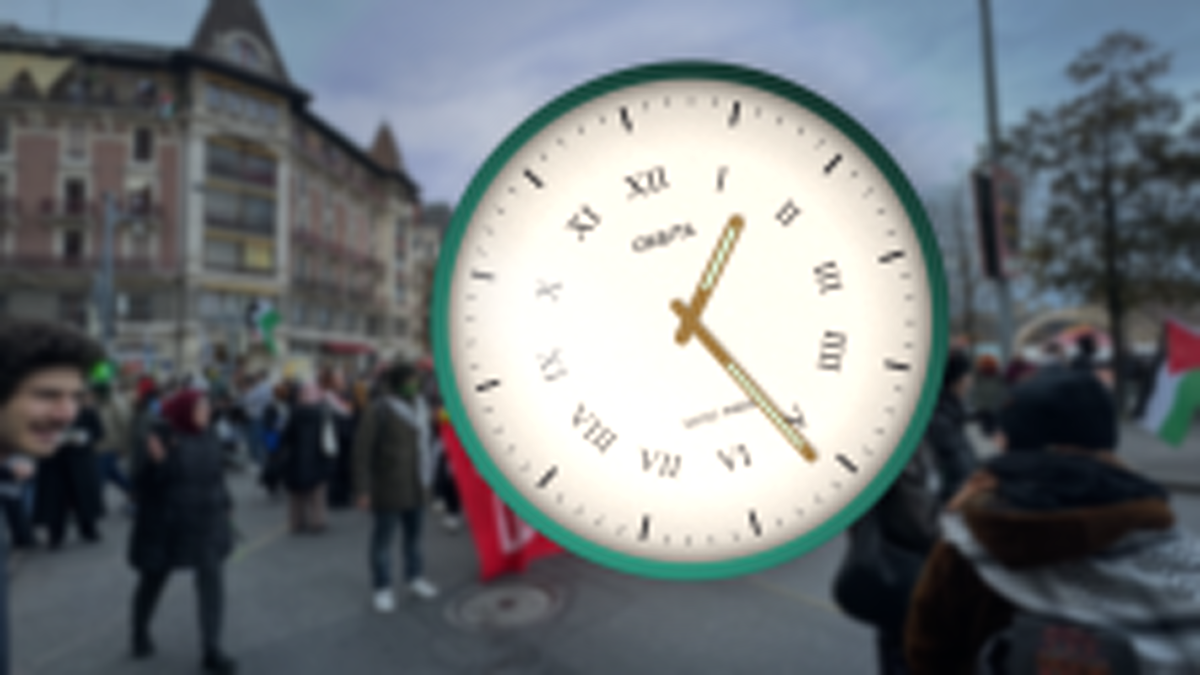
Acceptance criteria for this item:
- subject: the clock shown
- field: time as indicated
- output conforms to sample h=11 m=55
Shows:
h=1 m=26
